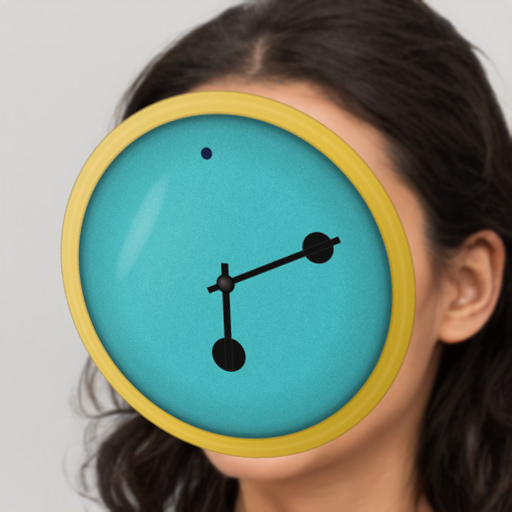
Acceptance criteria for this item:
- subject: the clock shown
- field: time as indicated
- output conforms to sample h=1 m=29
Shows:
h=6 m=12
